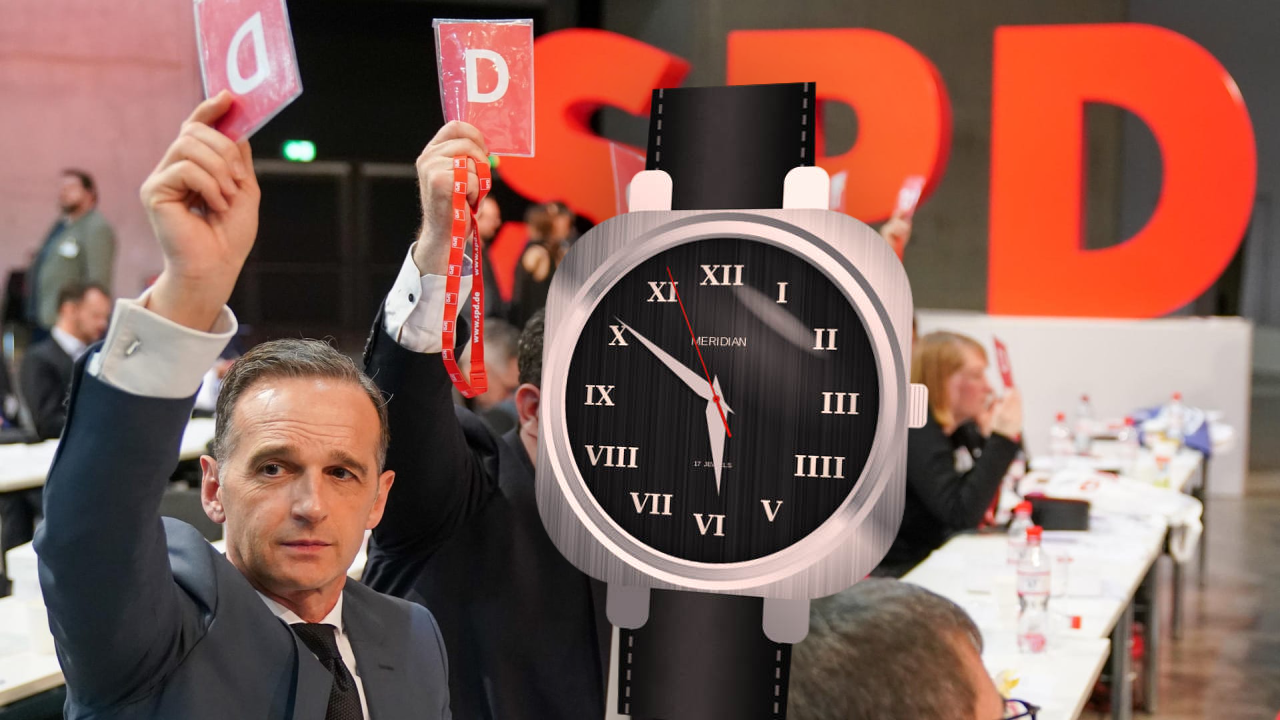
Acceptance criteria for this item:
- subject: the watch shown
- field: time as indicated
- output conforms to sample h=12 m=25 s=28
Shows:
h=5 m=50 s=56
